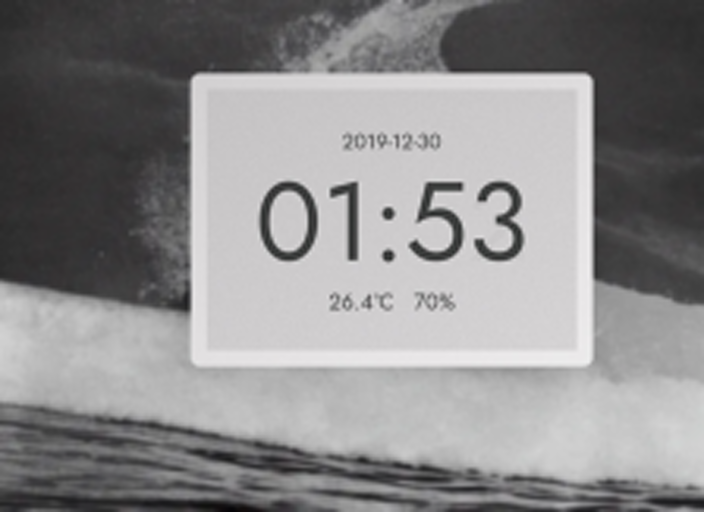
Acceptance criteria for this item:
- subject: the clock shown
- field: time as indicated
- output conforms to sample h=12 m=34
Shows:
h=1 m=53
